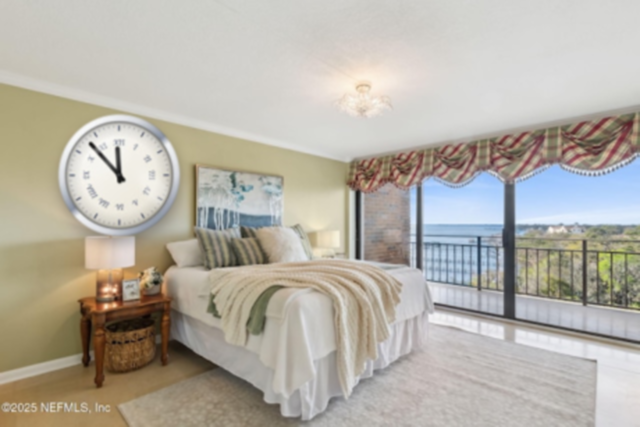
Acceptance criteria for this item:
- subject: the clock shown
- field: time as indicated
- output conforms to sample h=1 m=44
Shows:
h=11 m=53
